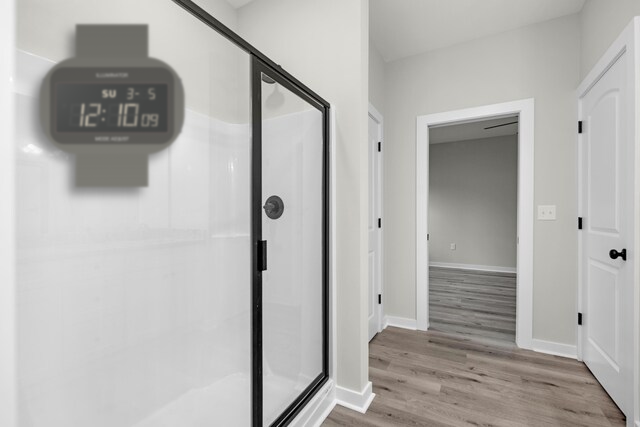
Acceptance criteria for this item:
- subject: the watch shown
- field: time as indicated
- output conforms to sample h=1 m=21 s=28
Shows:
h=12 m=10 s=9
